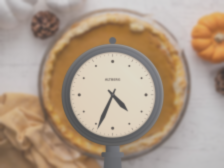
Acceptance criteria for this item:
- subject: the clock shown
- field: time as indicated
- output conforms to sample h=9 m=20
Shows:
h=4 m=34
